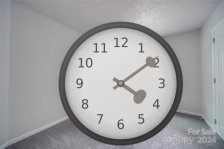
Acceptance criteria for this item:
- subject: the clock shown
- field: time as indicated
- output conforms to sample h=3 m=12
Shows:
h=4 m=9
